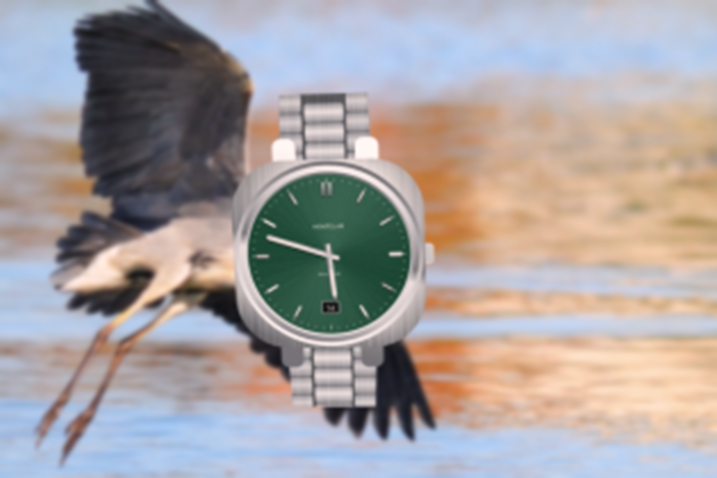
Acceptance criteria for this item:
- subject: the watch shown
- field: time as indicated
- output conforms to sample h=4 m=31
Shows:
h=5 m=48
